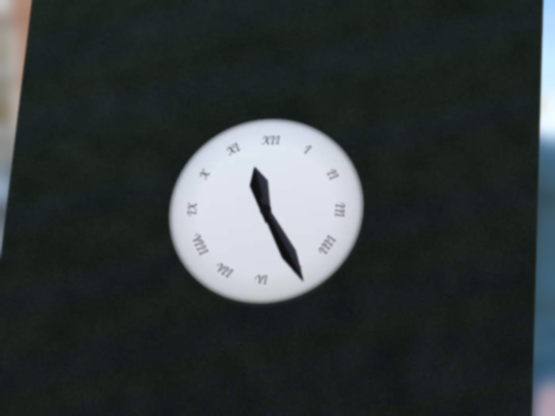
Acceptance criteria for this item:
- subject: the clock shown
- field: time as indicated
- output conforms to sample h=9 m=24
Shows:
h=11 m=25
